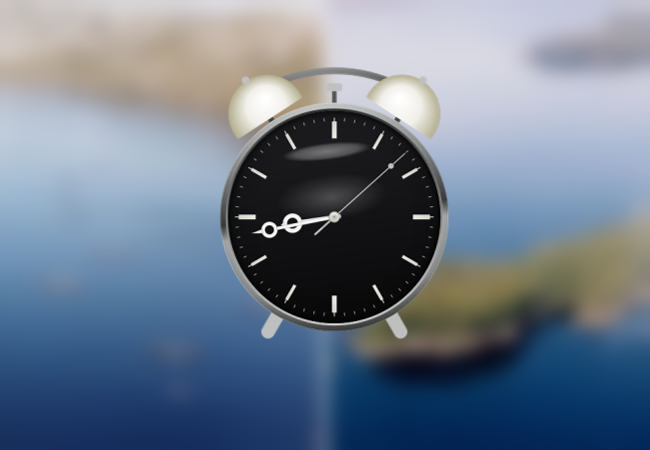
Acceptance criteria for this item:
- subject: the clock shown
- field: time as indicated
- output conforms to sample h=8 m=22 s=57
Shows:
h=8 m=43 s=8
